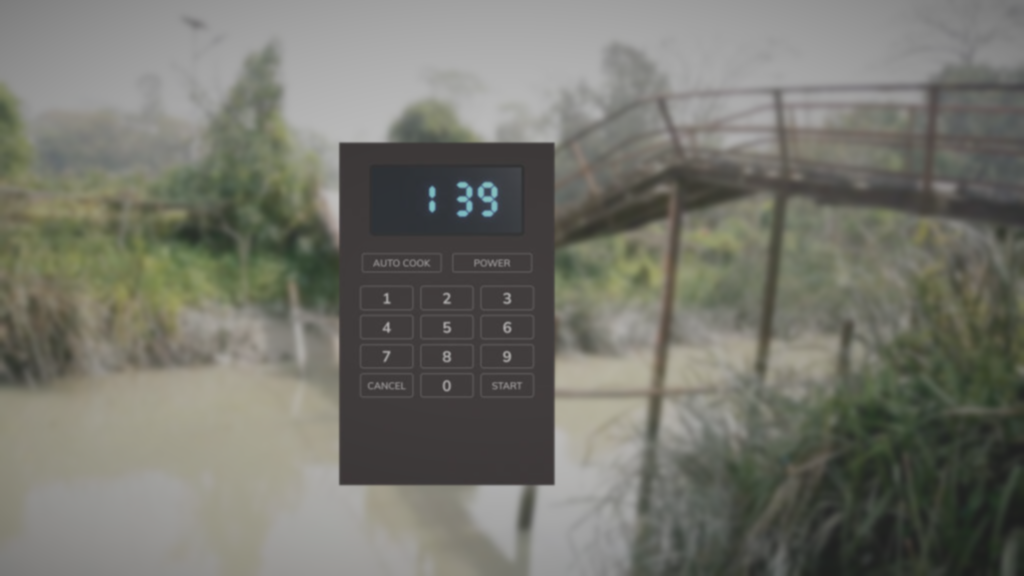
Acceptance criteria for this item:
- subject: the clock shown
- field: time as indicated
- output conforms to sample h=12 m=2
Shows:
h=1 m=39
